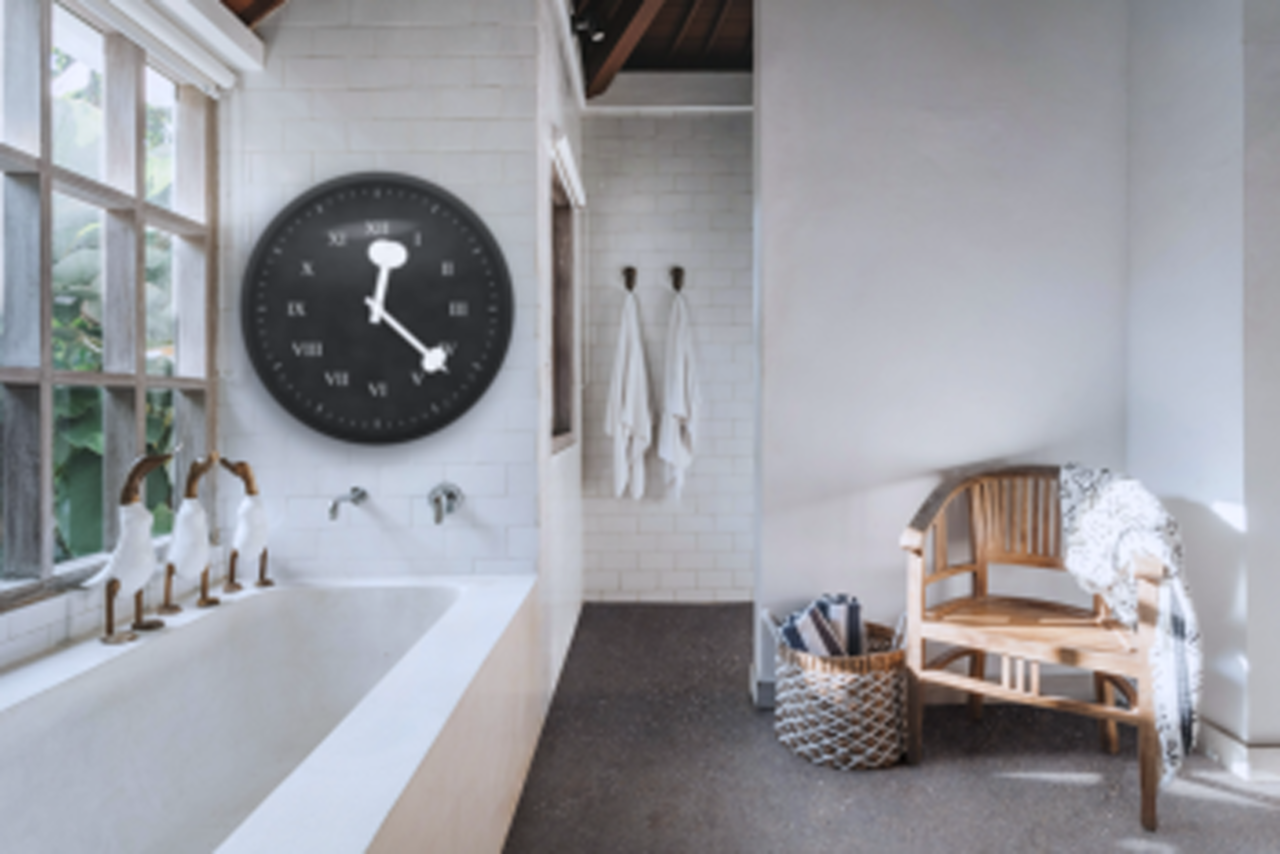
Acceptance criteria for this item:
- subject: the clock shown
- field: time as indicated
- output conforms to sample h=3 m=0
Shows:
h=12 m=22
